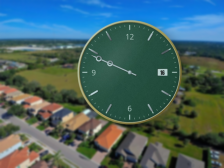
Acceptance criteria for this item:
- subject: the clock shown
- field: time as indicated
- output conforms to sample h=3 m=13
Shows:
h=9 m=49
